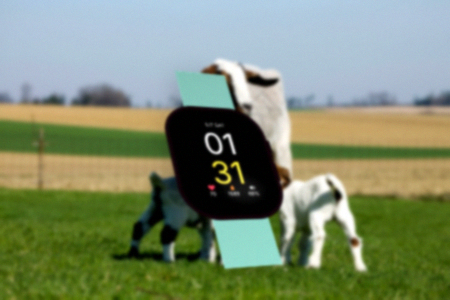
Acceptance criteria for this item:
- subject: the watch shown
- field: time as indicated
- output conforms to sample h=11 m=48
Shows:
h=1 m=31
